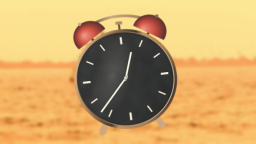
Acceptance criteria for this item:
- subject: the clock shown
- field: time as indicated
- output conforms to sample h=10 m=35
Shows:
h=12 m=37
